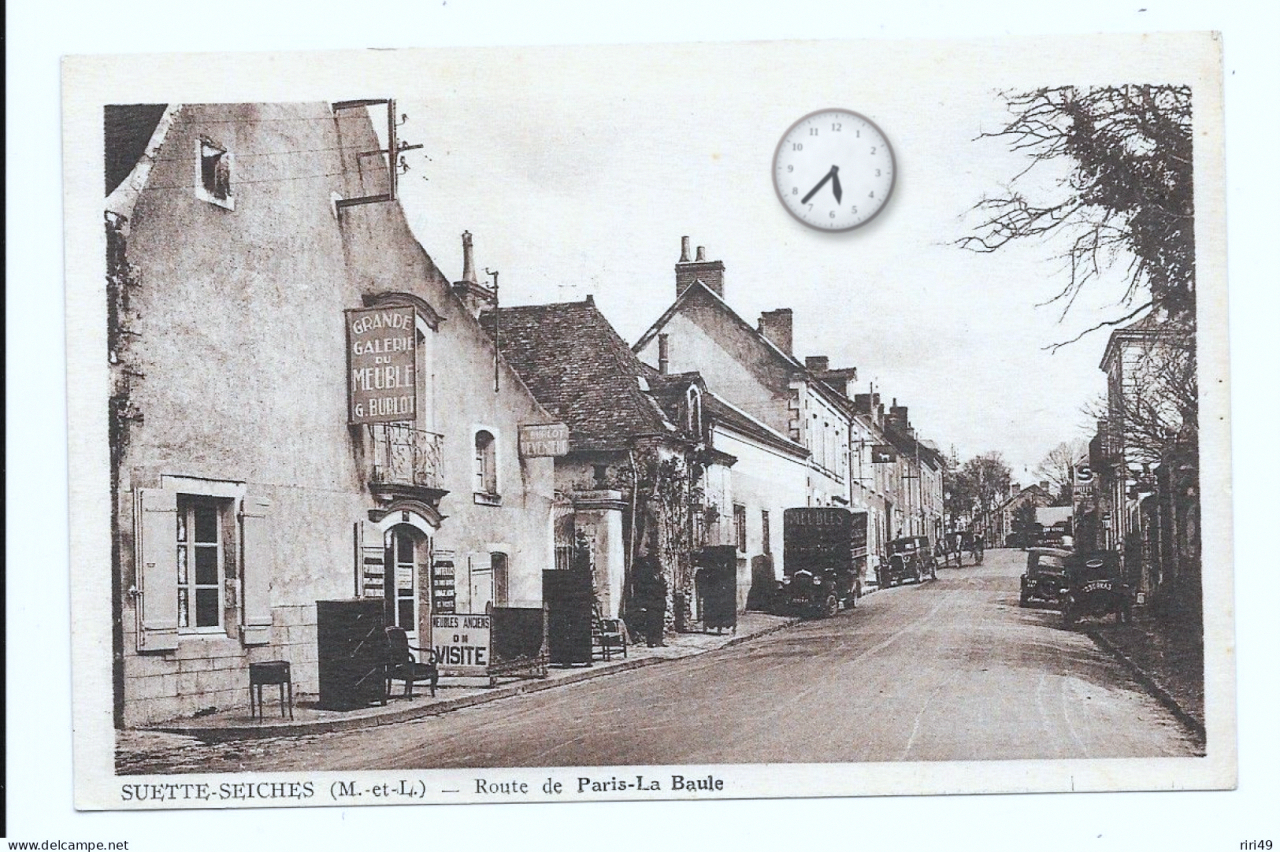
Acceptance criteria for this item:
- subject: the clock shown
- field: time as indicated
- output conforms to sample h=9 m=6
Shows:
h=5 m=37
